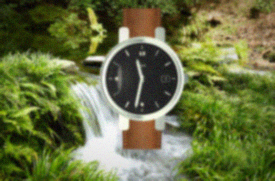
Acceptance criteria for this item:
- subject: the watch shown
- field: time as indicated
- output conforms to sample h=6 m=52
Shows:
h=11 m=32
